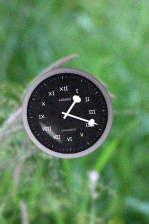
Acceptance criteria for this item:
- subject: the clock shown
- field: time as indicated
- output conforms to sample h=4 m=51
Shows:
h=1 m=19
